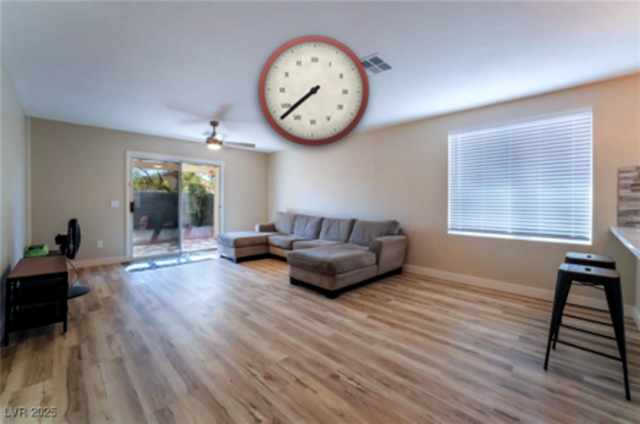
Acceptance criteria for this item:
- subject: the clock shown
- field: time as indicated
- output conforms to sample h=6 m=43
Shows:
h=7 m=38
